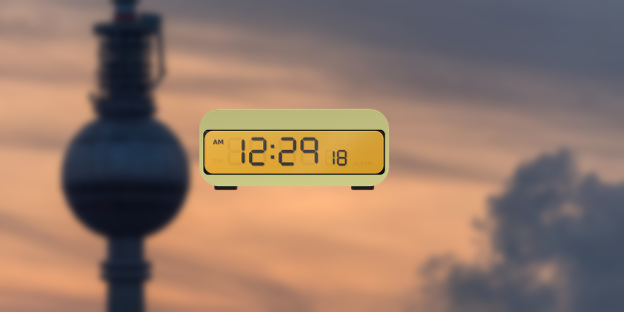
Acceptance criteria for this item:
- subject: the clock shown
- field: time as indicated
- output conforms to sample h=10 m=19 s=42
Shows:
h=12 m=29 s=18
